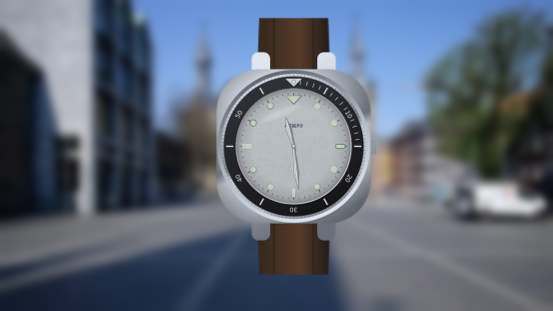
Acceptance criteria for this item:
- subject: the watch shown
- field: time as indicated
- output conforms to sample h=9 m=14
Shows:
h=11 m=29
